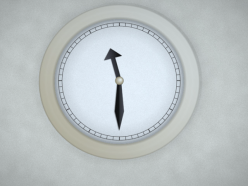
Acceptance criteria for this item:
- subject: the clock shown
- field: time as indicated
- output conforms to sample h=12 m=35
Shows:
h=11 m=30
